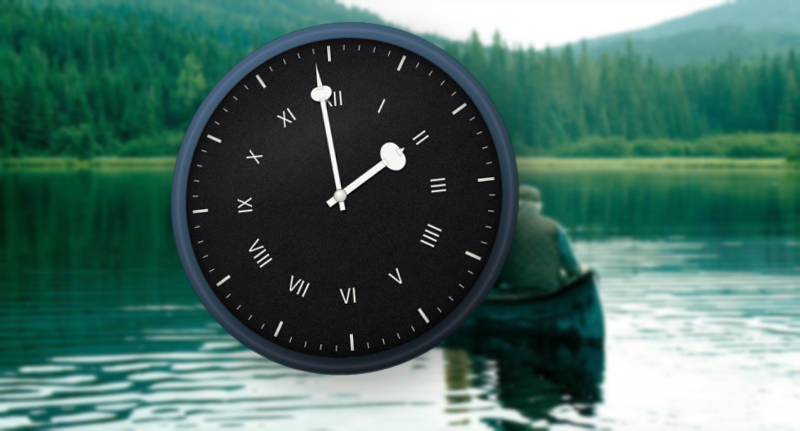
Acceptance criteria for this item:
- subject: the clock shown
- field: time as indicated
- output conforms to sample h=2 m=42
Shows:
h=1 m=59
